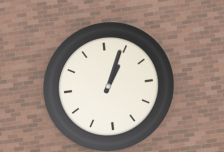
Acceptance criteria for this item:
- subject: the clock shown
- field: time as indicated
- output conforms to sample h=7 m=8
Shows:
h=1 m=4
